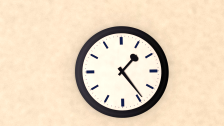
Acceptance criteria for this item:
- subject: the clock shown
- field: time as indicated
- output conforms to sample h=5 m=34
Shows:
h=1 m=24
